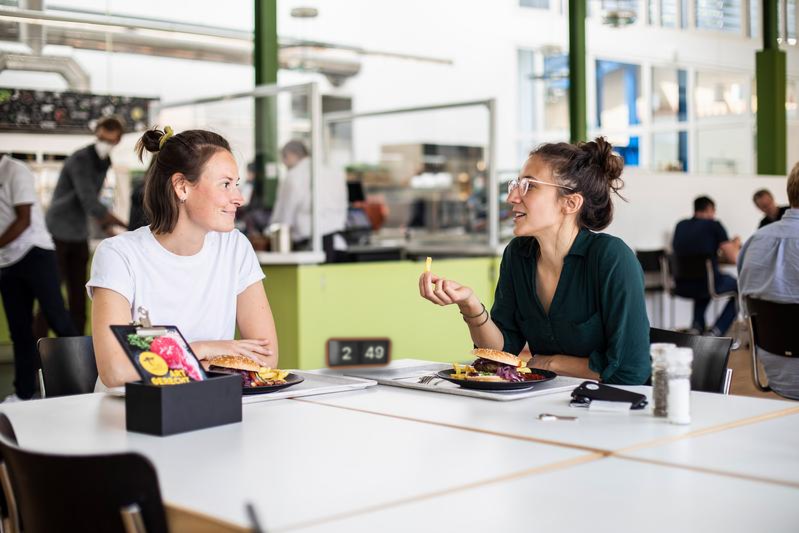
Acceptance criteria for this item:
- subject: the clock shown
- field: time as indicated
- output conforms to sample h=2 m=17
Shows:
h=2 m=49
